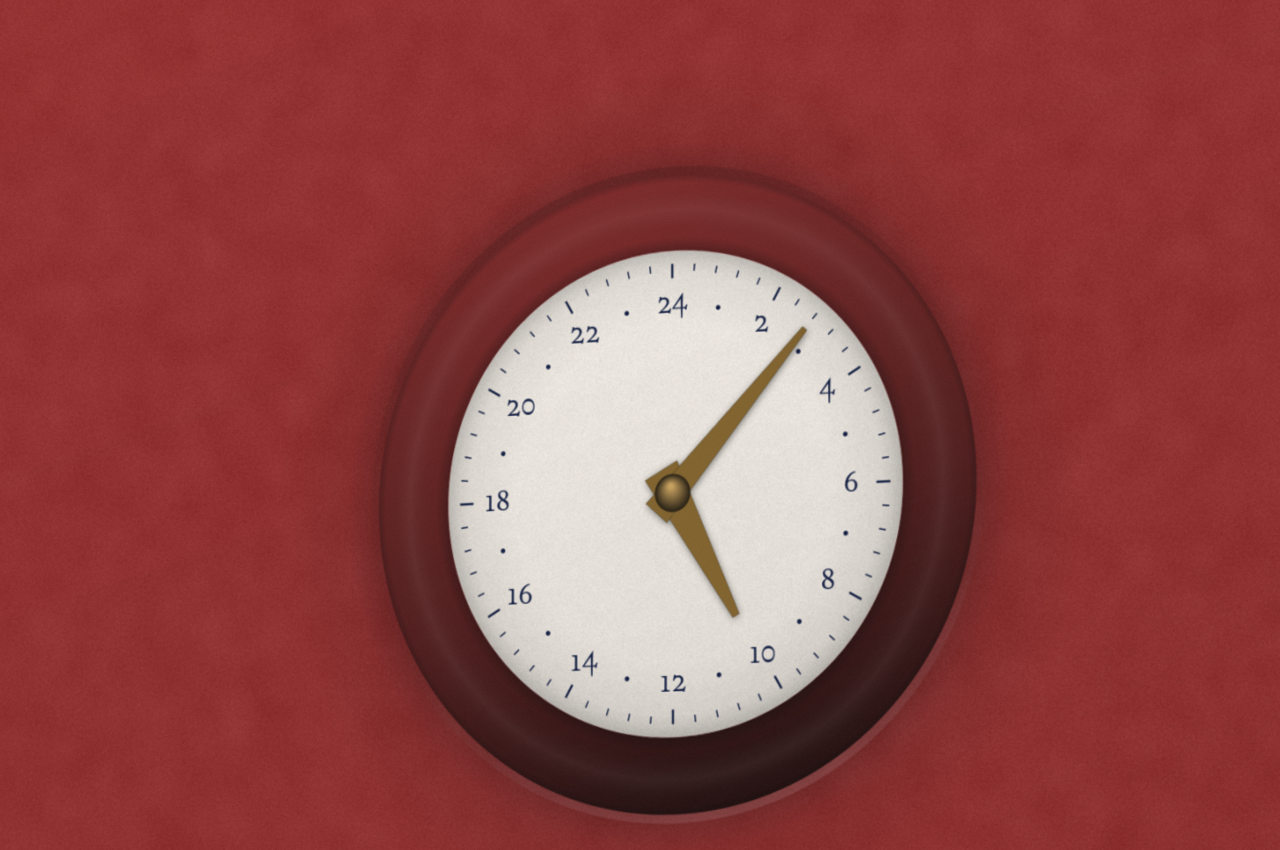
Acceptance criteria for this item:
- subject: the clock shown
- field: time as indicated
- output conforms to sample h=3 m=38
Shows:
h=10 m=7
